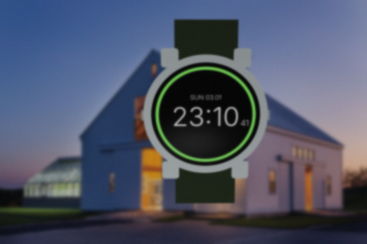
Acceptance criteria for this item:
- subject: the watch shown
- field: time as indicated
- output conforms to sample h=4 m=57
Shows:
h=23 m=10
